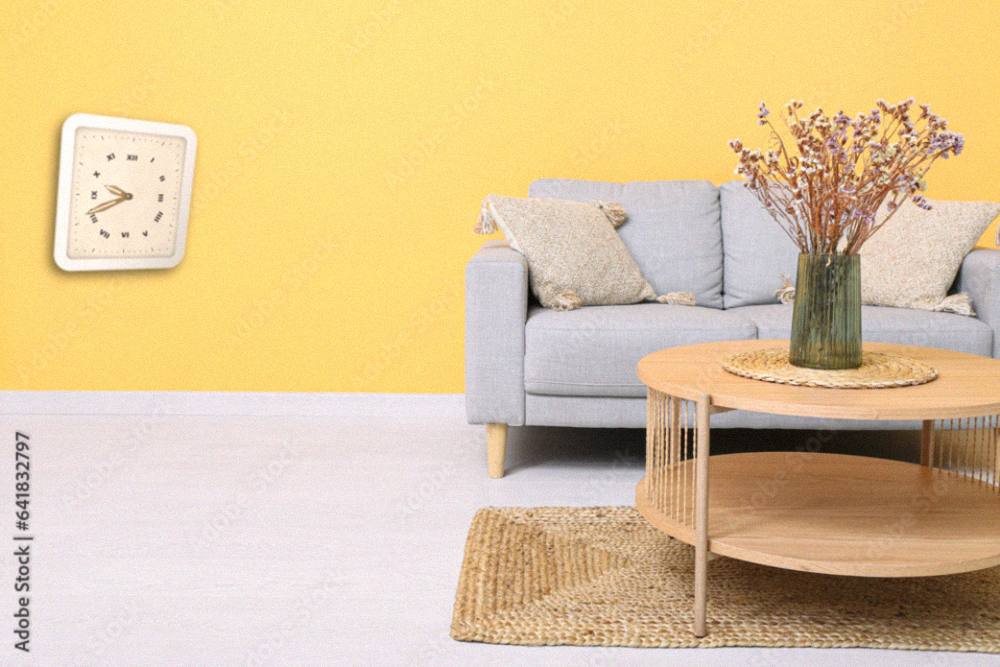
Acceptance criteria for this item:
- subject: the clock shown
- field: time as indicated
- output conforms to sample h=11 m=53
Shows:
h=9 m=41
